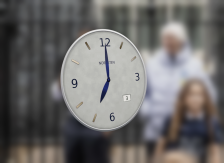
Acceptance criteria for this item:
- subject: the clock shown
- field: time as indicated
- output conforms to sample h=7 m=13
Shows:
h=7 m=0
